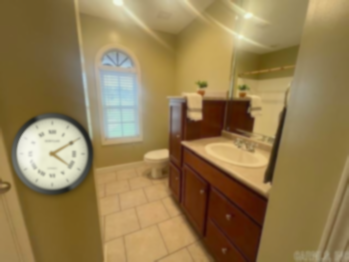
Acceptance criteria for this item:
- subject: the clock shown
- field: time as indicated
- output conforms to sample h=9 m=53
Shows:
h=4 m=10
